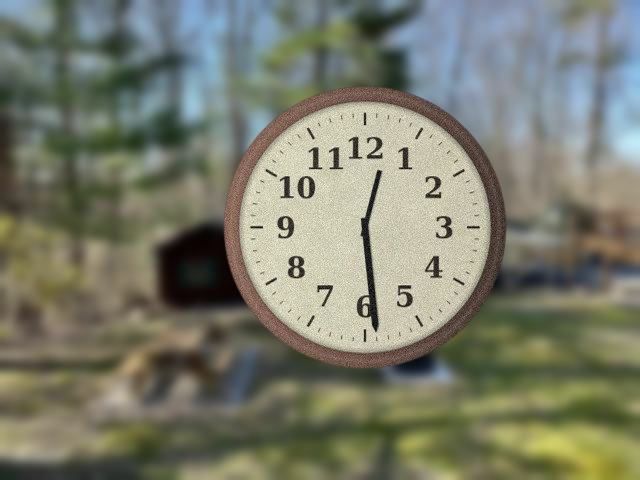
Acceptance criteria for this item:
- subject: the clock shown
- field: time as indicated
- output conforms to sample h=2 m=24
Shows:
h=12 m=29
